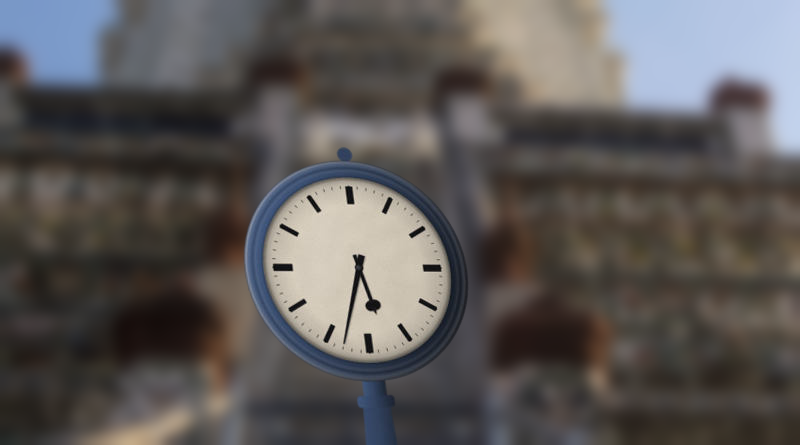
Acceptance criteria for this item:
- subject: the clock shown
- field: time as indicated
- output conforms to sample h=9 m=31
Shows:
h=5 m=33
